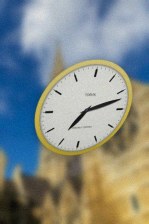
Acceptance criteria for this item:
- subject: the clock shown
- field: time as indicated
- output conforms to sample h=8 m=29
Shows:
h=7 m=12
